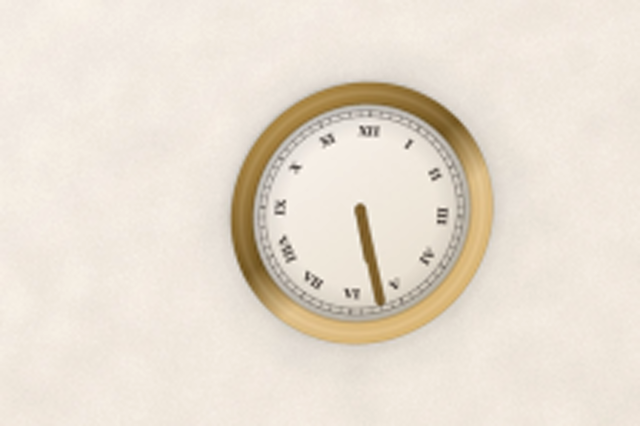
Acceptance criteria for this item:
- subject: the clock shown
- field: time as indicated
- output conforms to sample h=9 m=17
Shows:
h=5 m=27
